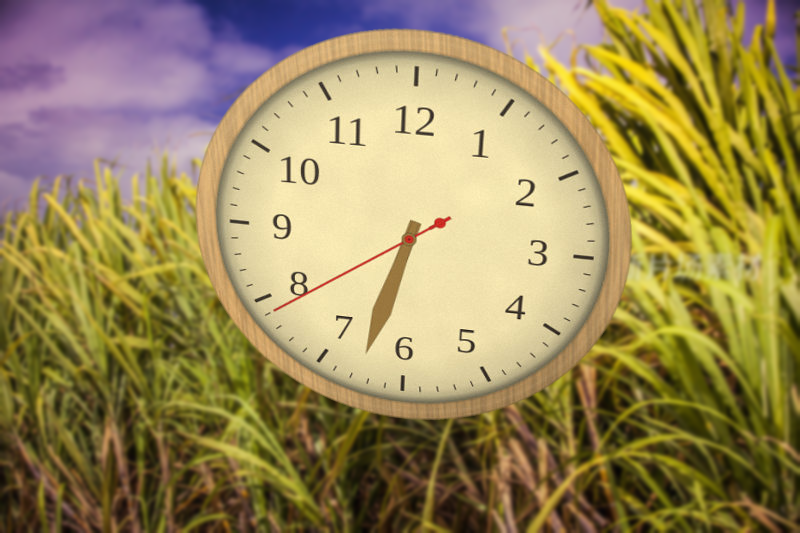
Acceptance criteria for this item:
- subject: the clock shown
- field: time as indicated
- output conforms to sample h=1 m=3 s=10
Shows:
h=6 m=32 s=39
